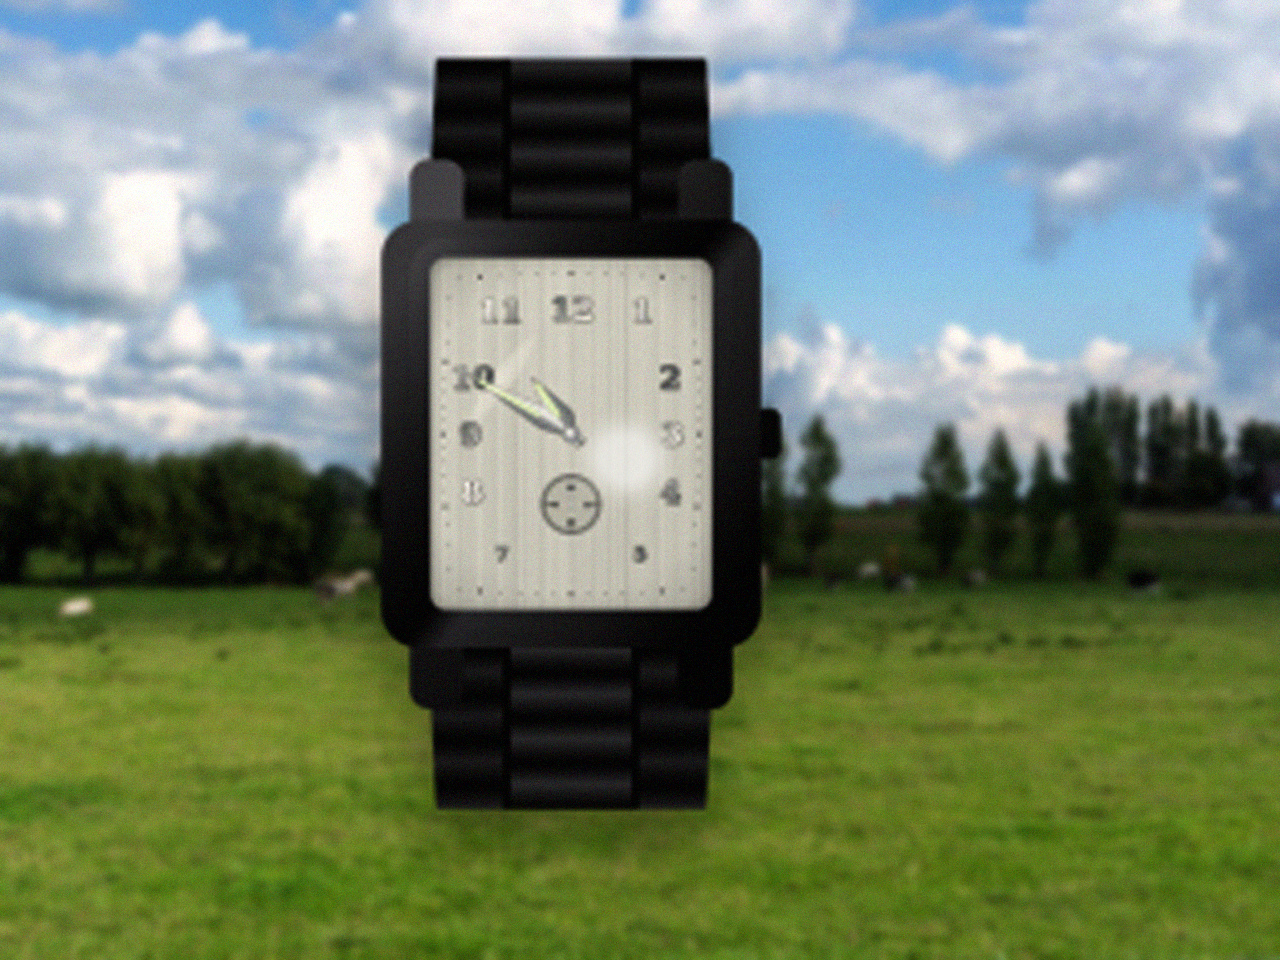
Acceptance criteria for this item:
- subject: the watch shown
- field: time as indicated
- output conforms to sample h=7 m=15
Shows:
h=10 m=50
